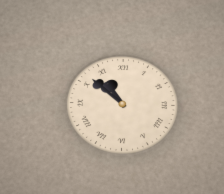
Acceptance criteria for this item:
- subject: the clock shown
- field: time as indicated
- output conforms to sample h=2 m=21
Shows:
h=10 m=52
